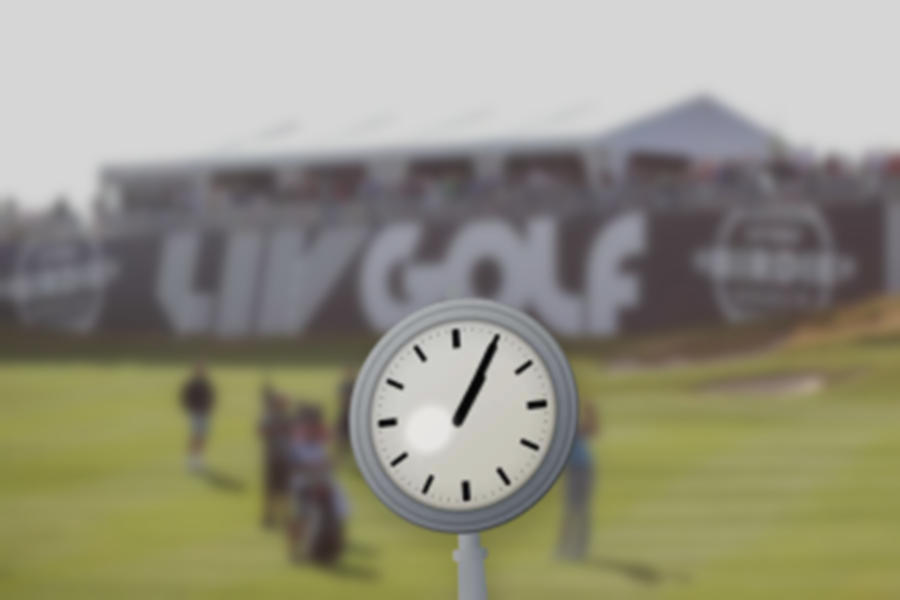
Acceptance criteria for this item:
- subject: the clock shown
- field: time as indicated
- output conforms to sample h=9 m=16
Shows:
h=1 m=5
